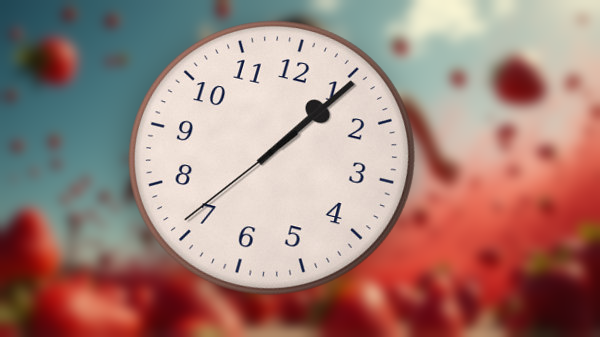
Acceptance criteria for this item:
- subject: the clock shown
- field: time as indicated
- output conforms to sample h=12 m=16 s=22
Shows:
h=1 m=5 s=36
